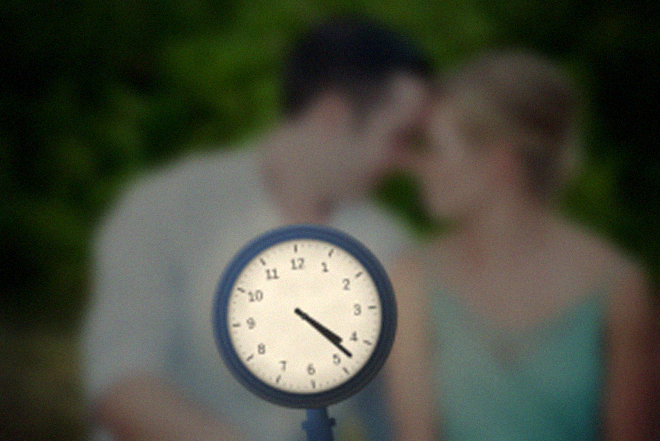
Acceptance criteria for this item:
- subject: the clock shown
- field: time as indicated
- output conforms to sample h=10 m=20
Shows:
h=4 m=23
